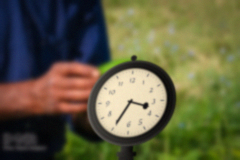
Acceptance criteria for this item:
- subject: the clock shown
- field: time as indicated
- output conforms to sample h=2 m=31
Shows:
h=3 m=35
